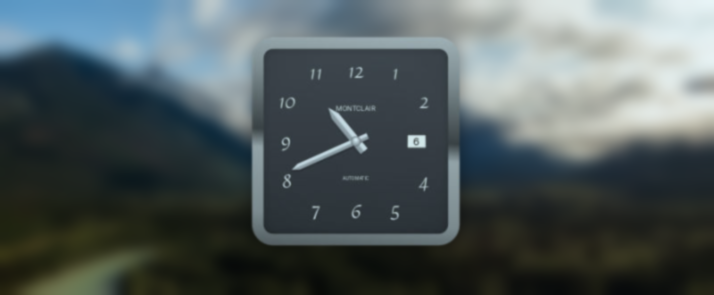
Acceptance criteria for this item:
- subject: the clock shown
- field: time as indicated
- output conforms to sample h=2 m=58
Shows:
h=10 m=41
